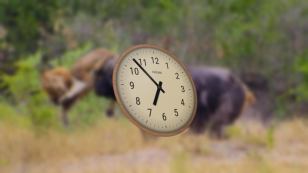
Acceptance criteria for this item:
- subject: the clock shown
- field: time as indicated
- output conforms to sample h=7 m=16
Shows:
h=6 m=53
